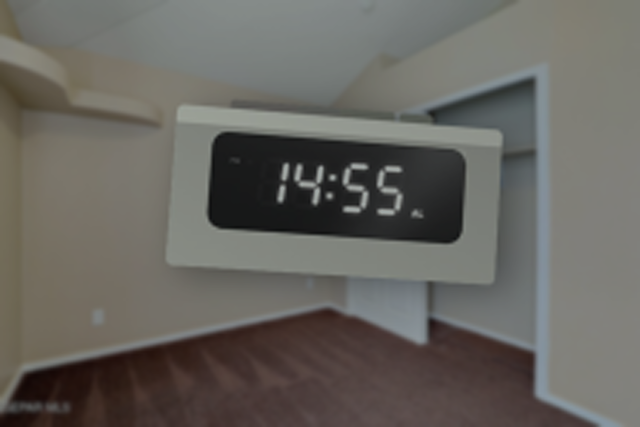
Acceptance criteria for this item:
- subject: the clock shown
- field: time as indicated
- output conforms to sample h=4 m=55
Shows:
h=14 m=55
